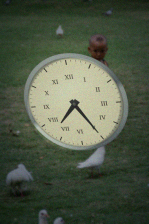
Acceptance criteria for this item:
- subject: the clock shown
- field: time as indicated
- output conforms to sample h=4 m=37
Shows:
h=7 m=25
